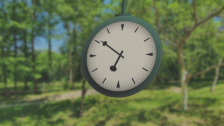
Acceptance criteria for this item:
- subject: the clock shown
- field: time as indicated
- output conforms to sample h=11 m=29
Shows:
h=6 m=51
